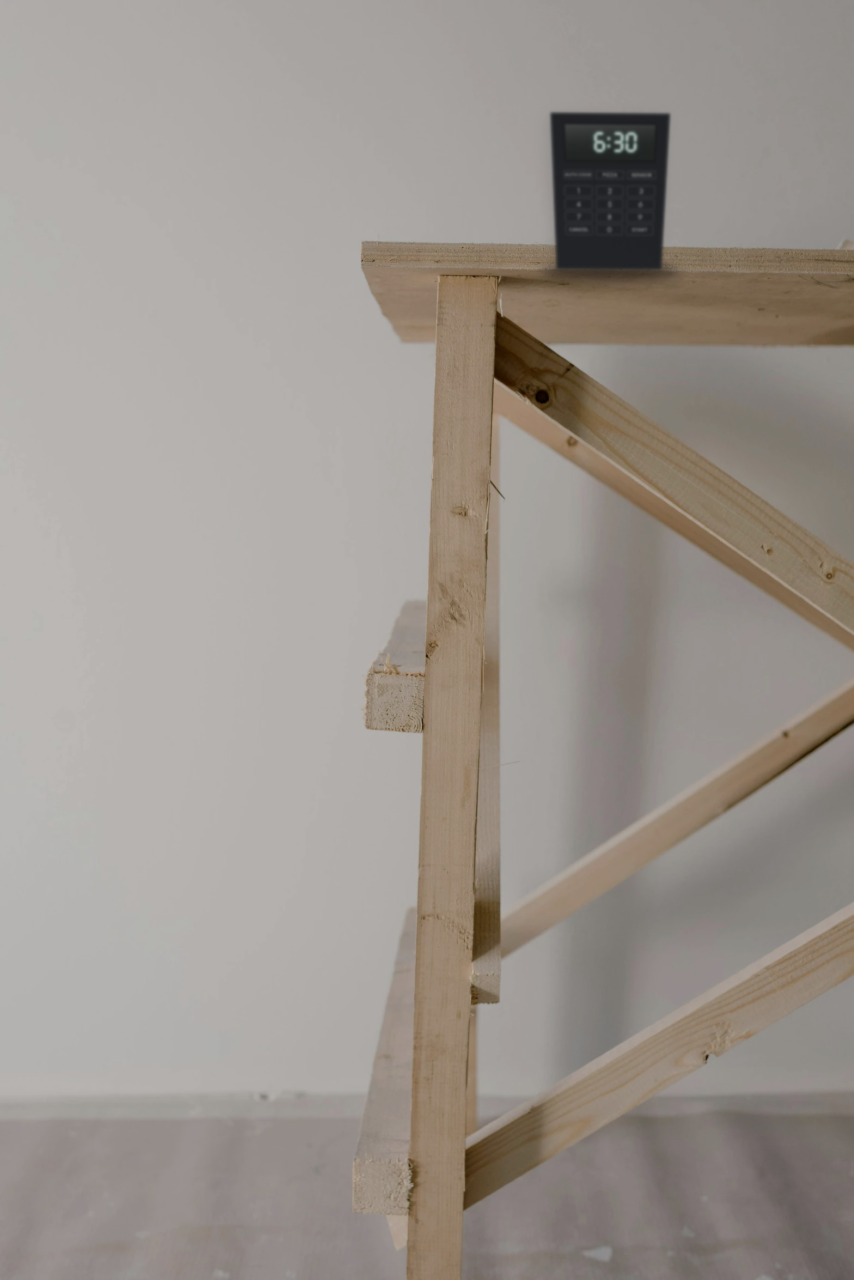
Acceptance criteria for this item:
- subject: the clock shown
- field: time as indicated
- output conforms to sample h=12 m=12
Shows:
h=6 m=30
